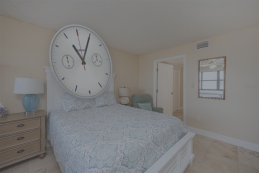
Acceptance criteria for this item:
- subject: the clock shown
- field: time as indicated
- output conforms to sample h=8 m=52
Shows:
h=11 m=5
